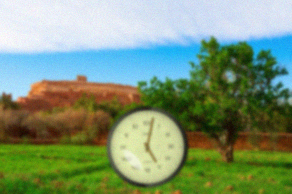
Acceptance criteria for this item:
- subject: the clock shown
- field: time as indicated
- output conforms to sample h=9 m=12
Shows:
h=5 m=2
